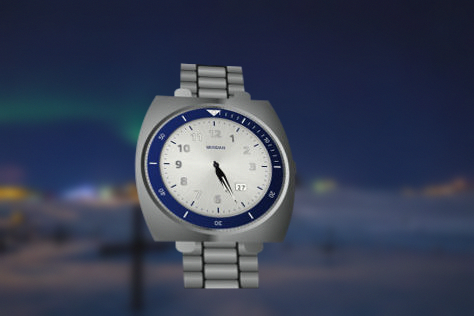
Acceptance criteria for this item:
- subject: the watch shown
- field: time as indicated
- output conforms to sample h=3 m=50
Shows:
h=5 m=26
